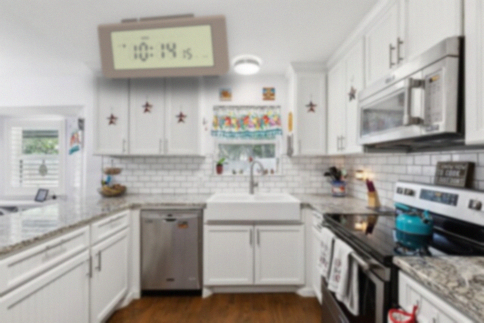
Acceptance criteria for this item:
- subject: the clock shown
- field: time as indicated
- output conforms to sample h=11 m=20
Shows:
h=10 m=14
